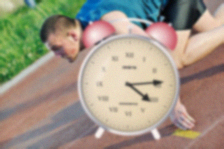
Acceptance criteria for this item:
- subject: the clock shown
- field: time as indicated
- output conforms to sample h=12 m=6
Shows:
h=4 m=14
